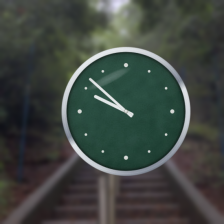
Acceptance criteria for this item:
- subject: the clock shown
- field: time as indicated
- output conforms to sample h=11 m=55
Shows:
h=9 m=52
